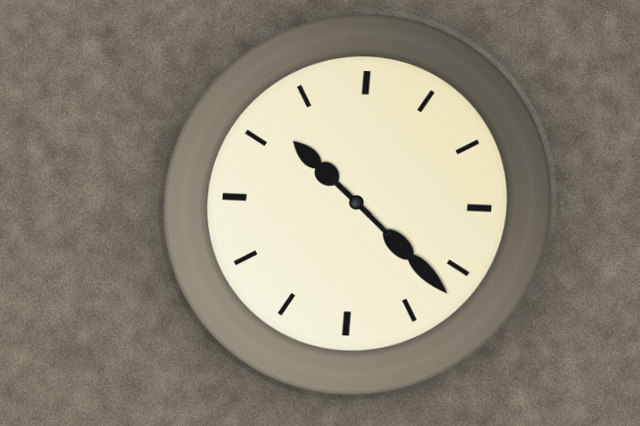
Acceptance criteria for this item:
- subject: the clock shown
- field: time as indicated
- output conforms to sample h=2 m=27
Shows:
h=10 m=22
